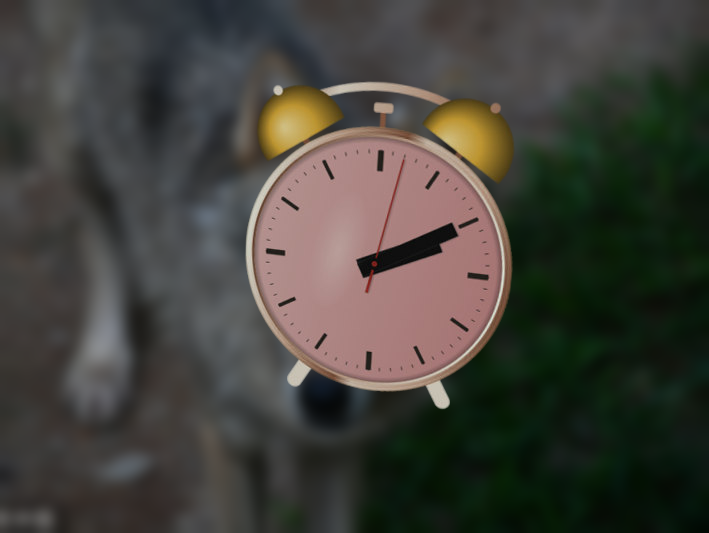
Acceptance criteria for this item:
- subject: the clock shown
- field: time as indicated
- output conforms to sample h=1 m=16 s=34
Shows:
h=2 m=10 s=2
